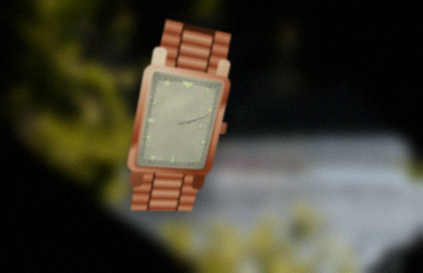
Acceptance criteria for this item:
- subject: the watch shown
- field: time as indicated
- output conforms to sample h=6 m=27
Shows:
h=2 m=11
